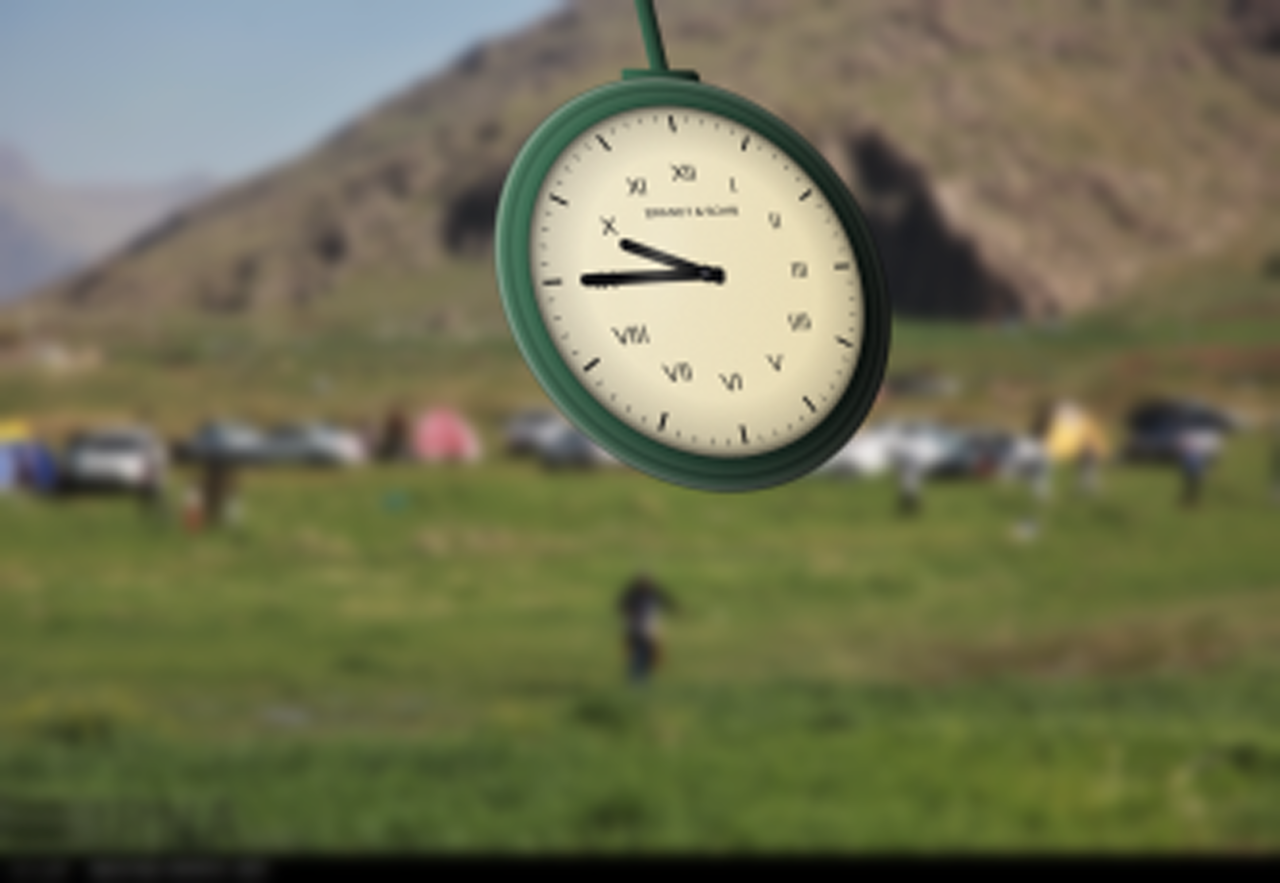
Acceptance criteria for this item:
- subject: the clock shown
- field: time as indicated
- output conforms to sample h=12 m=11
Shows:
h=9 m=45
